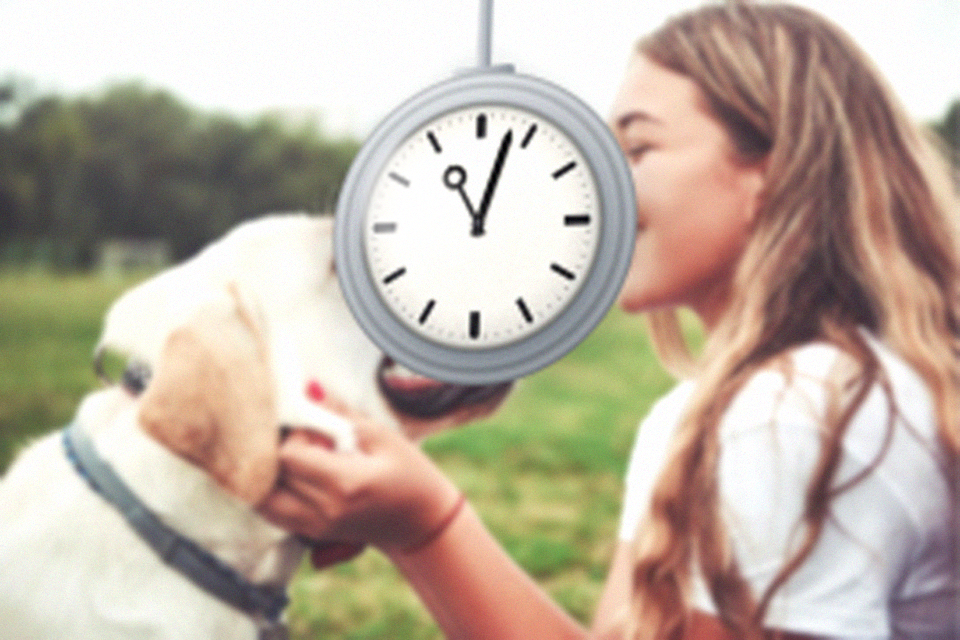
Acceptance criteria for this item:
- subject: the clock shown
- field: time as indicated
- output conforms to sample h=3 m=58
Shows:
h=11 m=3
